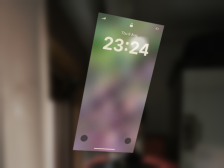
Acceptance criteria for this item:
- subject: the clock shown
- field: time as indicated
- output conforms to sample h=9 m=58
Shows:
h=23 m=24
